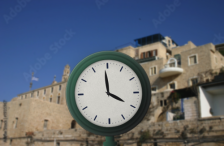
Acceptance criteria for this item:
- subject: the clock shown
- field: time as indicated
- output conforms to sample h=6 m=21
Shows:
h=3 m=59
